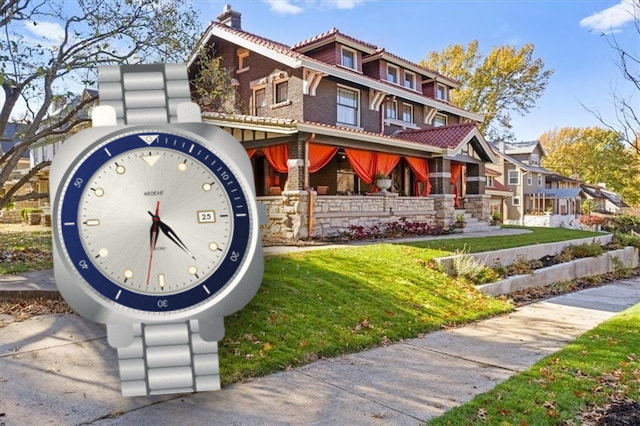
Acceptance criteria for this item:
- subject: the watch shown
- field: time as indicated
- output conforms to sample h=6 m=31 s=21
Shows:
h=6 m=23 s=32
